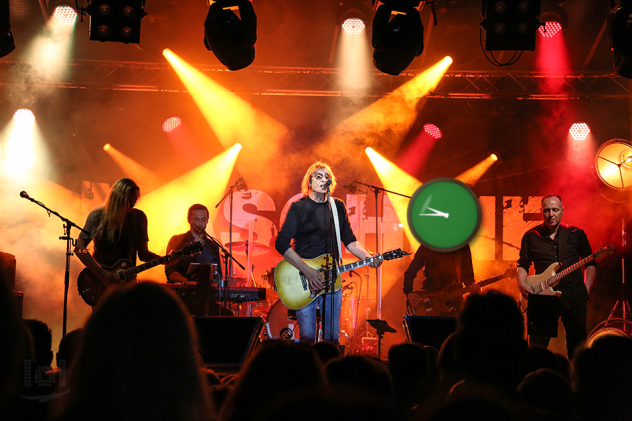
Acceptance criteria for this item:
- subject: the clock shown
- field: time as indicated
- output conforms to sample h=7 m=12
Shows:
h=9 m=45
